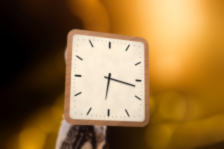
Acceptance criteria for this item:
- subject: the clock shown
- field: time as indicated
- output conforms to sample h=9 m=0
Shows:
h=6 m=17
